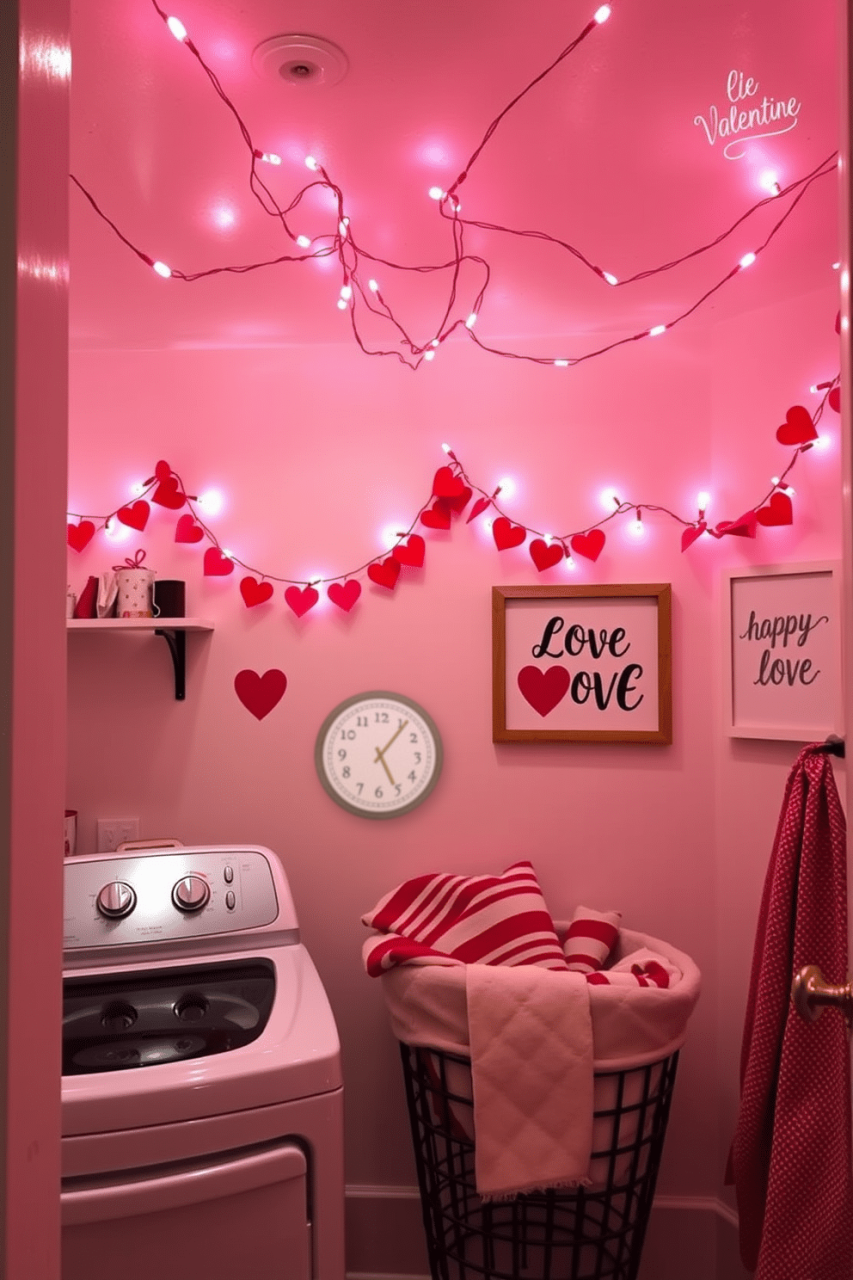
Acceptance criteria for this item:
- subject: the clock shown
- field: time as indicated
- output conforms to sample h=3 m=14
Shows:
h=5 m=6
